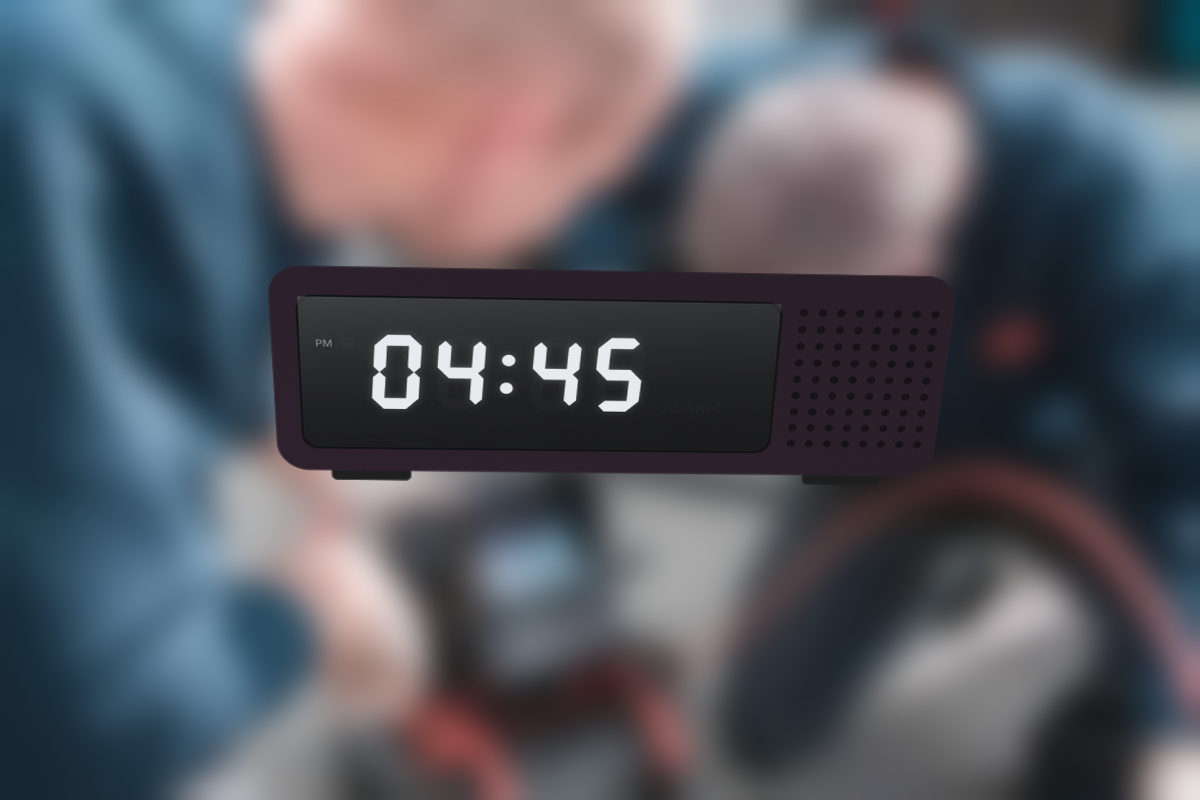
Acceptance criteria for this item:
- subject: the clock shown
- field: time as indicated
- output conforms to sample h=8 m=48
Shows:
h=4 m=45
